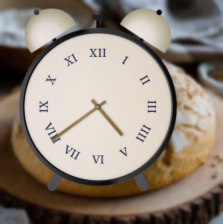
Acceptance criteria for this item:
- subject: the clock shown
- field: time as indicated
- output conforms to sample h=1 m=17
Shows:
h=4 m=39
